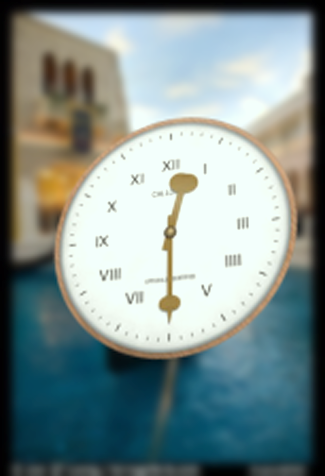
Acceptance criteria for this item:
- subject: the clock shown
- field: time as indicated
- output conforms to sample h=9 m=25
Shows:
h=12 m=30
